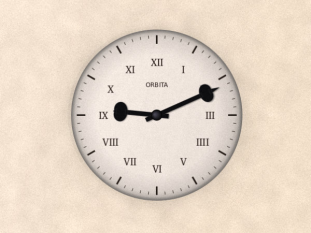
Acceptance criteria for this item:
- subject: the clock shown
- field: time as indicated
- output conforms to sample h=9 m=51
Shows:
h=9 m=11
